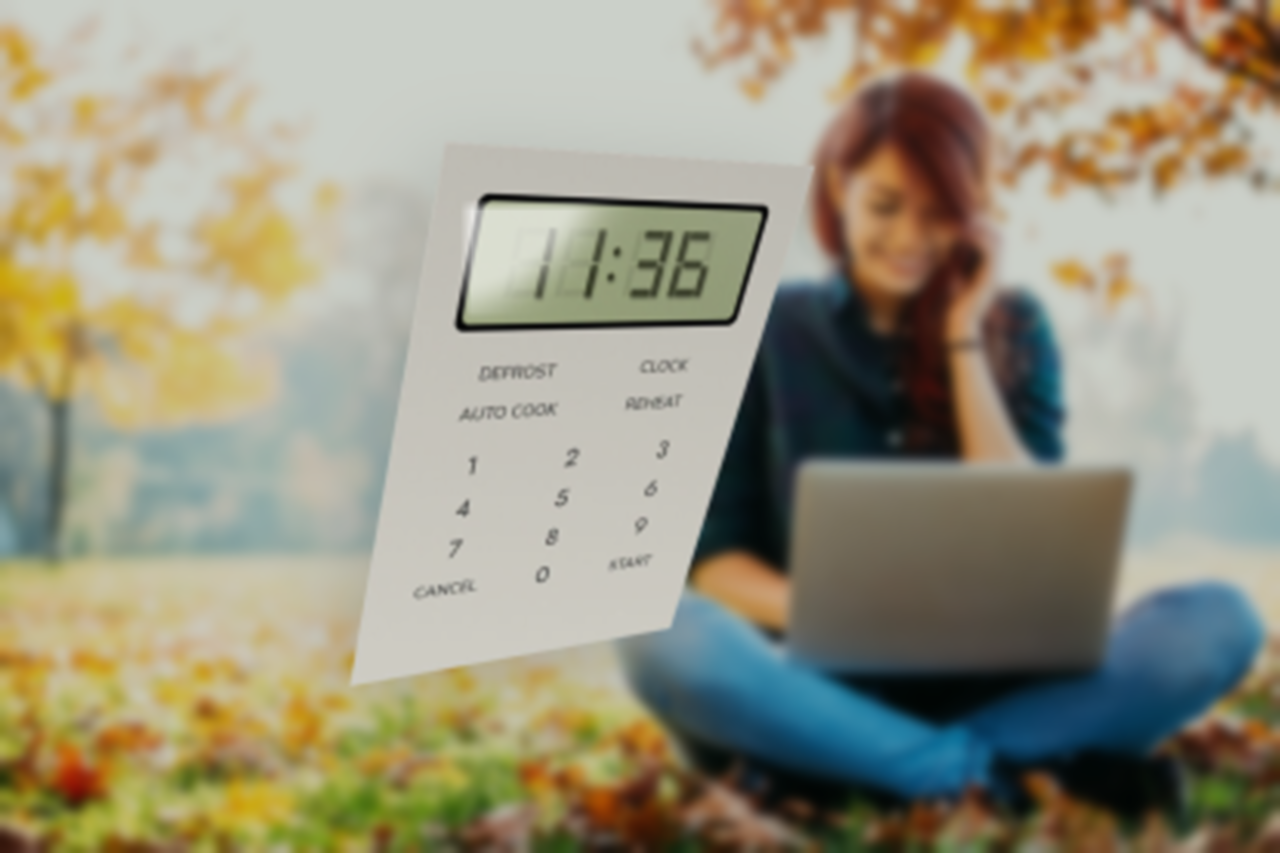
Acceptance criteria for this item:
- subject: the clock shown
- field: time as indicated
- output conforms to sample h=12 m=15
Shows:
h=11 m=36
